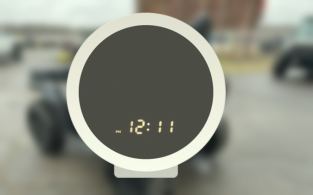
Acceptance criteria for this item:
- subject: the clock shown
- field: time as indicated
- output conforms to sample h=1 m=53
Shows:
h=12 m=11
